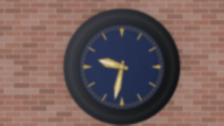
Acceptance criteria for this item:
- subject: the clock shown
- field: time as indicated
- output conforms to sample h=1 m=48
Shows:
h=9 m=32
